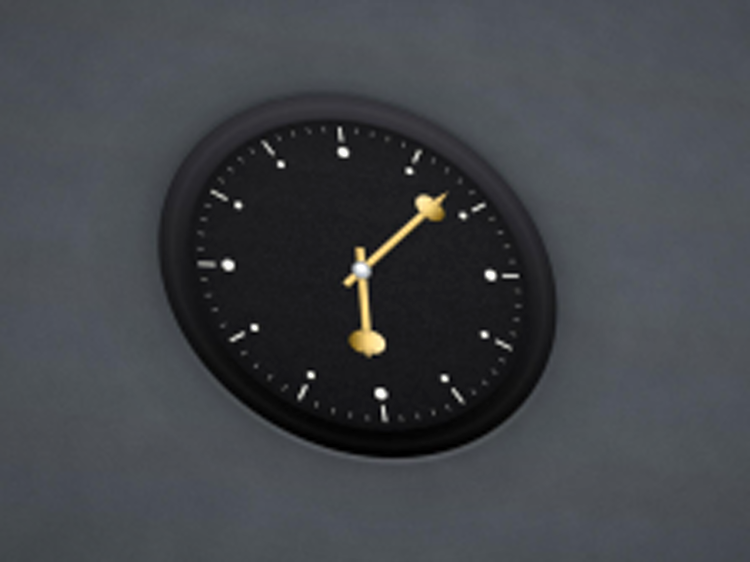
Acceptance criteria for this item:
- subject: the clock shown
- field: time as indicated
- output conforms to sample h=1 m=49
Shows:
h=6 m=8
